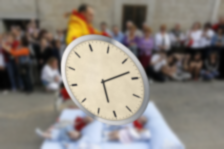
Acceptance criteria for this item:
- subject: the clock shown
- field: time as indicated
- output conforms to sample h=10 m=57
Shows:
h=6 m=13
